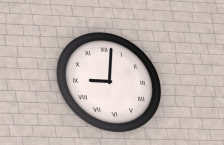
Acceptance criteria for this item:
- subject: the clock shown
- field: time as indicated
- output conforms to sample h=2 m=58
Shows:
h=9 m=2
